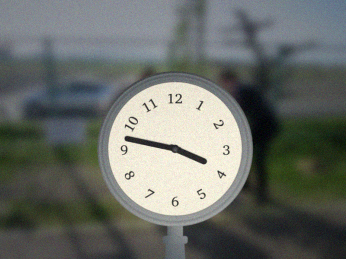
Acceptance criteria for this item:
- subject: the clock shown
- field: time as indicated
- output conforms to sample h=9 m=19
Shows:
h=3 m=47
